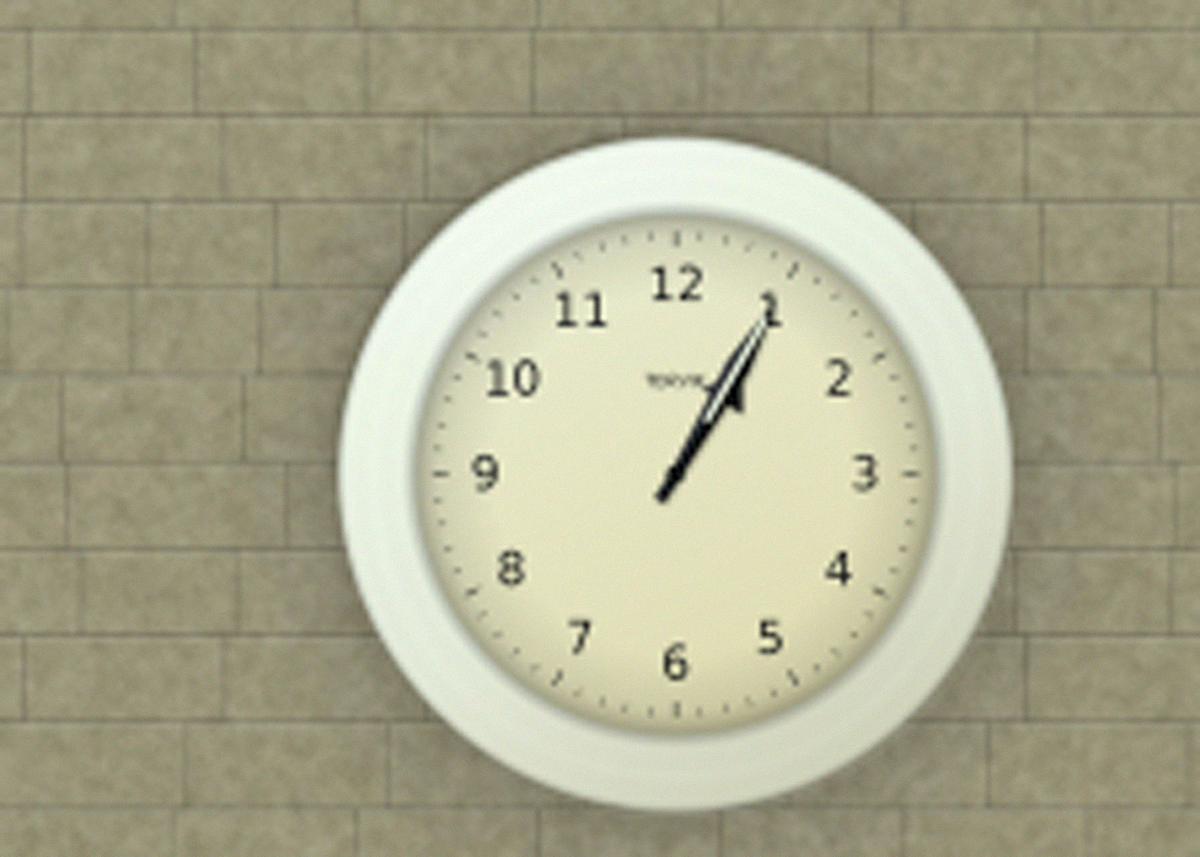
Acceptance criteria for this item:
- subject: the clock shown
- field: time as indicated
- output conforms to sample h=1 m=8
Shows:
h=1 m=5
